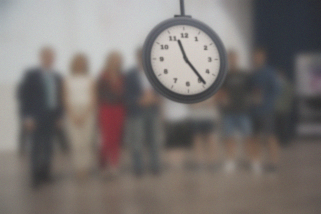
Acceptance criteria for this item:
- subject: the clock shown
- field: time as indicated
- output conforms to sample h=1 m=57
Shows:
h=11 m=24
